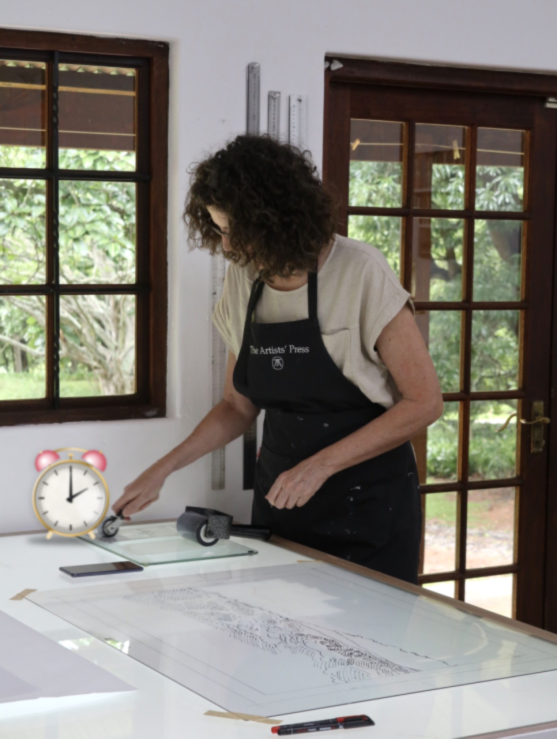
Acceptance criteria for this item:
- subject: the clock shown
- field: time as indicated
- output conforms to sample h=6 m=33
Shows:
h=2 m=0
